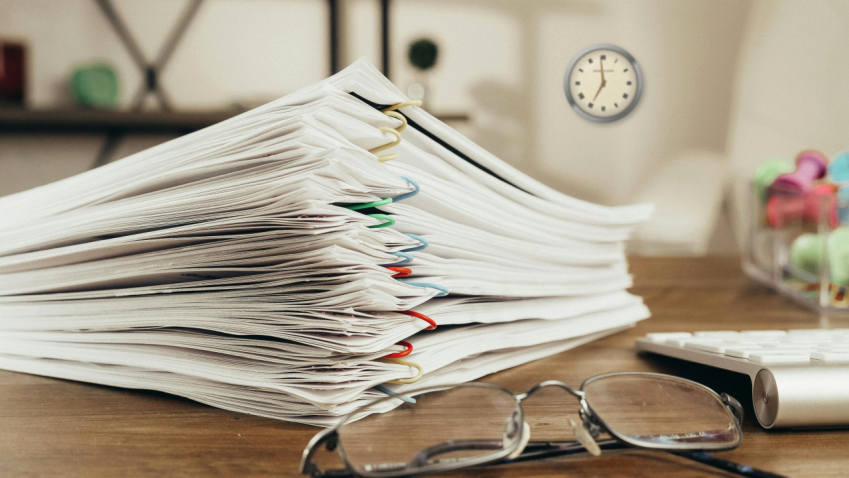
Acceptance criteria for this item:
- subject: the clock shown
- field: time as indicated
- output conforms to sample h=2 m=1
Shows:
h=6 m=59
